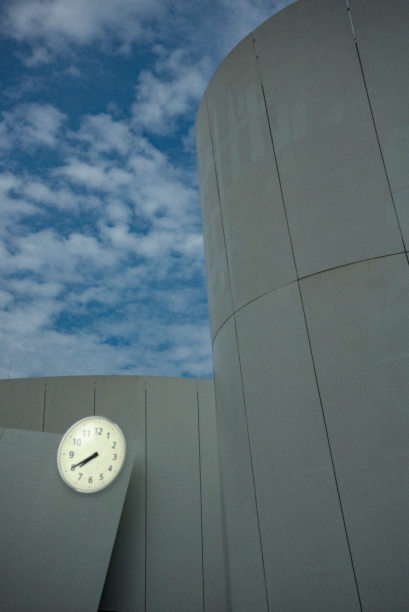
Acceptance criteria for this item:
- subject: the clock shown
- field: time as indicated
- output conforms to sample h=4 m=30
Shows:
h=7 m=40
